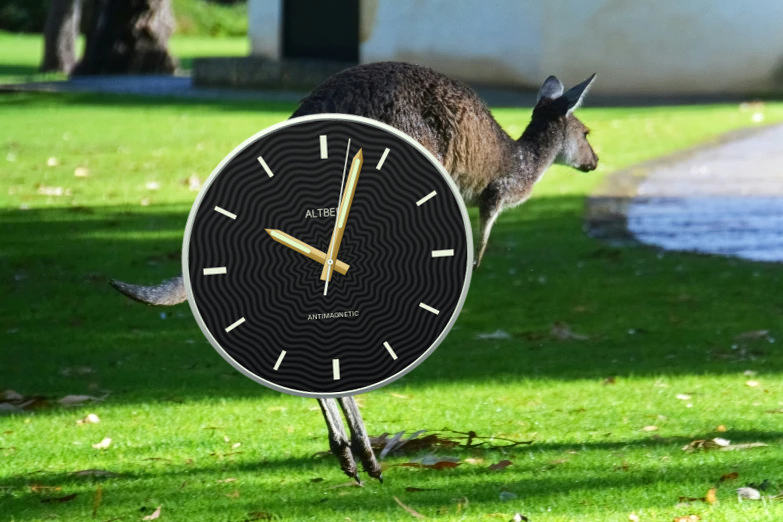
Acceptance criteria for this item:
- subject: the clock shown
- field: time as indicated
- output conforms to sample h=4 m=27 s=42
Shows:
h=10 m=3 s=2
